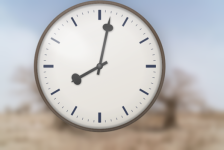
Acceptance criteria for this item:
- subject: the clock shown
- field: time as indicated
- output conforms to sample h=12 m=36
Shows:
h=8 m=2
